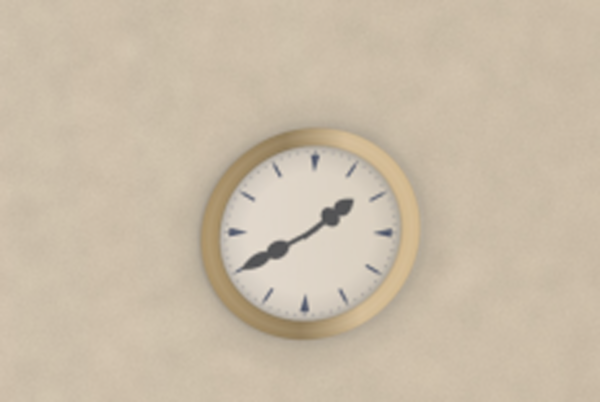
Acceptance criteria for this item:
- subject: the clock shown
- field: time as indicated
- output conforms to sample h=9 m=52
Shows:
h=1 m=40
